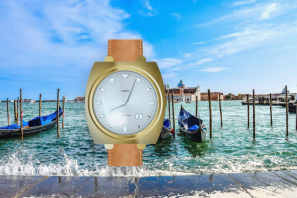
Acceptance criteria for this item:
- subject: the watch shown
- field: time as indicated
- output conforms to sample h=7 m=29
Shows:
h=8 m=4
